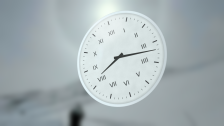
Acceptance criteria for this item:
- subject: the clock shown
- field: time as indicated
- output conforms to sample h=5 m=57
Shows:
h=8 m=17
